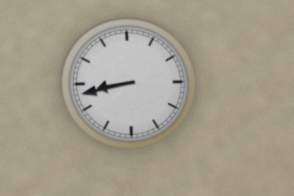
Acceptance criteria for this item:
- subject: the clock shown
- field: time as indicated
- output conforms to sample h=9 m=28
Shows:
h=8 m=43
